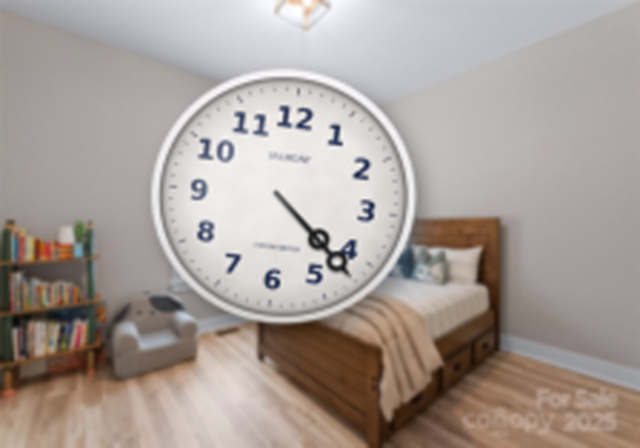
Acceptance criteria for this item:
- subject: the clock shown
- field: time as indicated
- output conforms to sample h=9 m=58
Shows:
h=4 m=22
